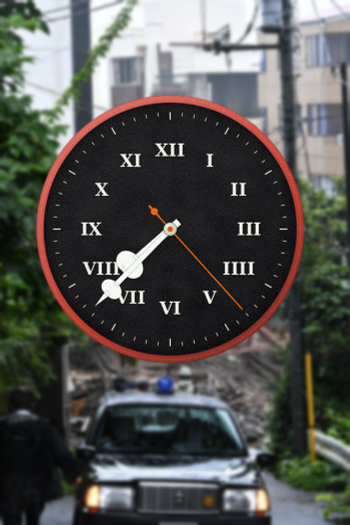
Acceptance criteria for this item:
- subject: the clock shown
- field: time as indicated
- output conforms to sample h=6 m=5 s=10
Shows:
h=7 m=37 s=23
